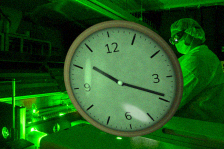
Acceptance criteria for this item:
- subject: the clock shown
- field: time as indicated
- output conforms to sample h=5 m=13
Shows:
h=10 m=19
